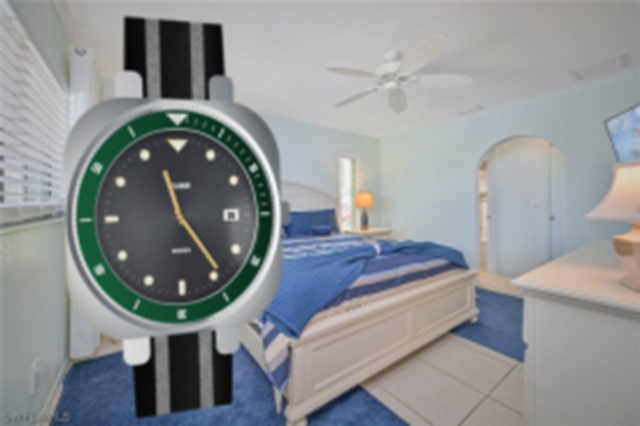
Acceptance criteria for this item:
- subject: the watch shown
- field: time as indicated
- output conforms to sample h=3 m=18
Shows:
h=11 m=24
